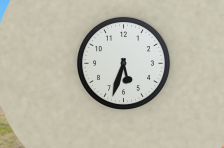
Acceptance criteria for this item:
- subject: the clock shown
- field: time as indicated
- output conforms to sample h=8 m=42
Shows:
h=5 m=33
